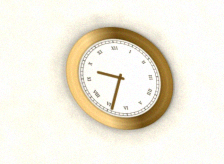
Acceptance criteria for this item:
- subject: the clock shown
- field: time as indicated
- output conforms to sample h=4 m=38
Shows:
h=9 m=34
